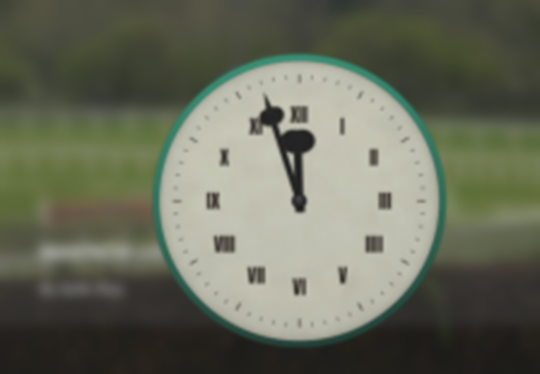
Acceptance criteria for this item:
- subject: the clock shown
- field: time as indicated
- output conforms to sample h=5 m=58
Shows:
h=11 m=57
